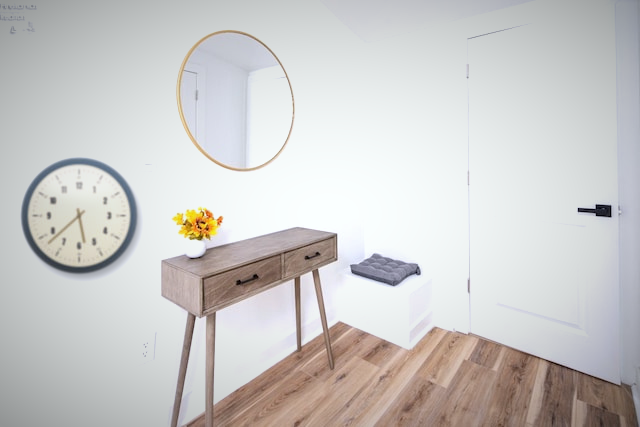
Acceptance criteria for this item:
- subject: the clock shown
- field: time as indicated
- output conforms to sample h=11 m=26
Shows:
h=5 m=38
